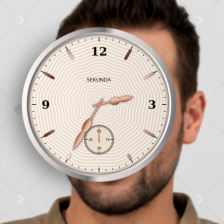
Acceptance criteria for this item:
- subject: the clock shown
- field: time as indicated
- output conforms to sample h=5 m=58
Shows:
h=2 m=35
